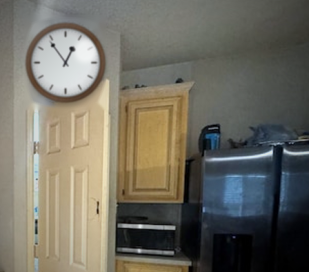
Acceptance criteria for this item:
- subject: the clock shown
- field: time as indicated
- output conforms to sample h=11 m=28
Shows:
h=12 m=54
